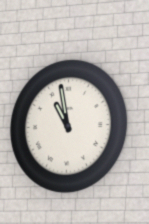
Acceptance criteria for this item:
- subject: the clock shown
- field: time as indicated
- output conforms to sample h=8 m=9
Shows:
h=10 m=58
